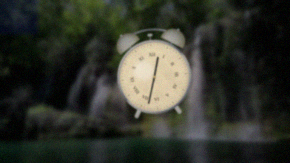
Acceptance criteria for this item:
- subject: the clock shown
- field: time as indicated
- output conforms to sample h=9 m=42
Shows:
h=12 m=33
